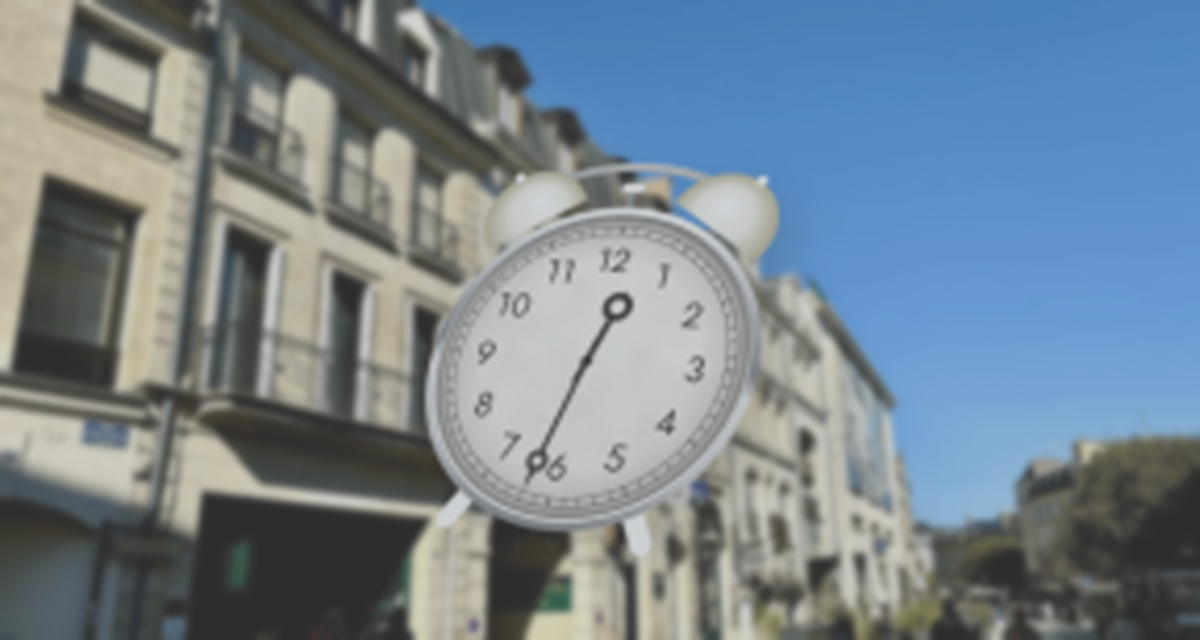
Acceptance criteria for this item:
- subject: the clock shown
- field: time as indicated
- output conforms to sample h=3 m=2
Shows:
h=12 m=32
